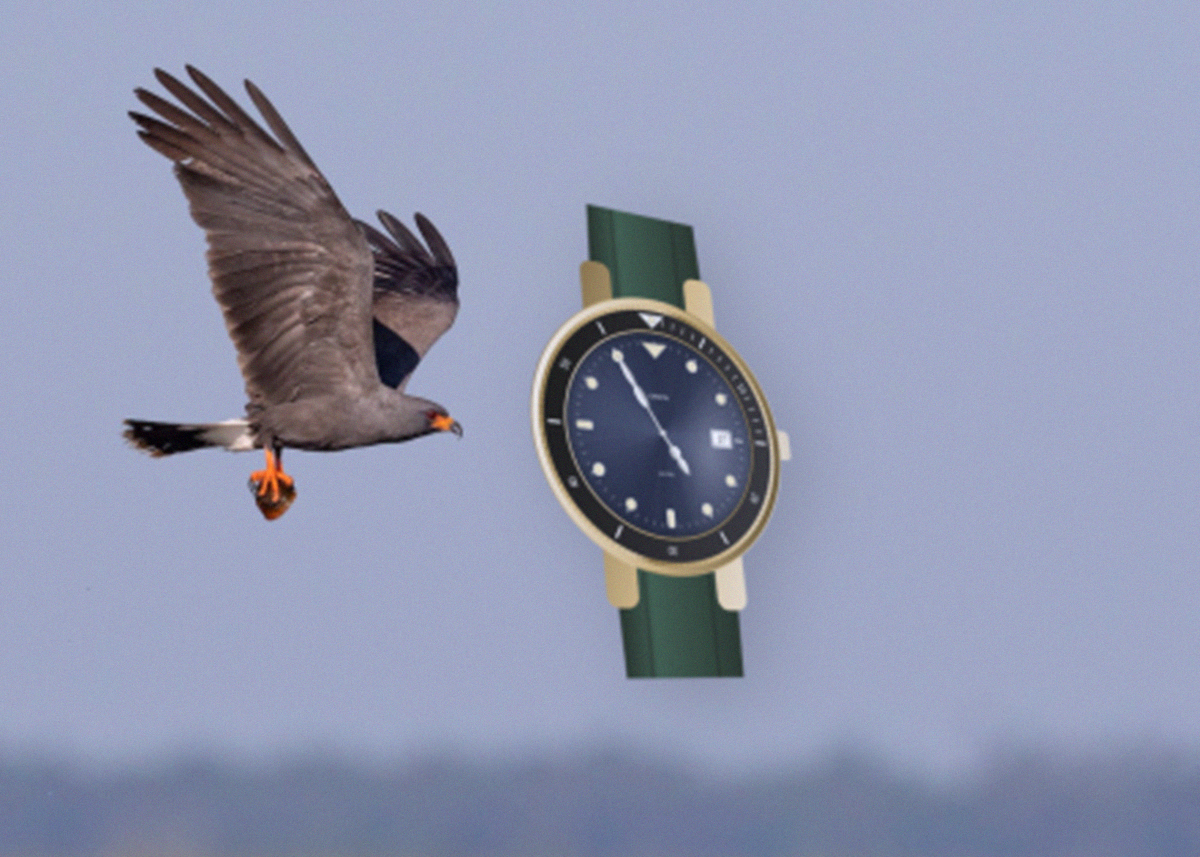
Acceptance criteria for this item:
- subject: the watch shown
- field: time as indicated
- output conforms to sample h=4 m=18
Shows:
h=4 m=55
